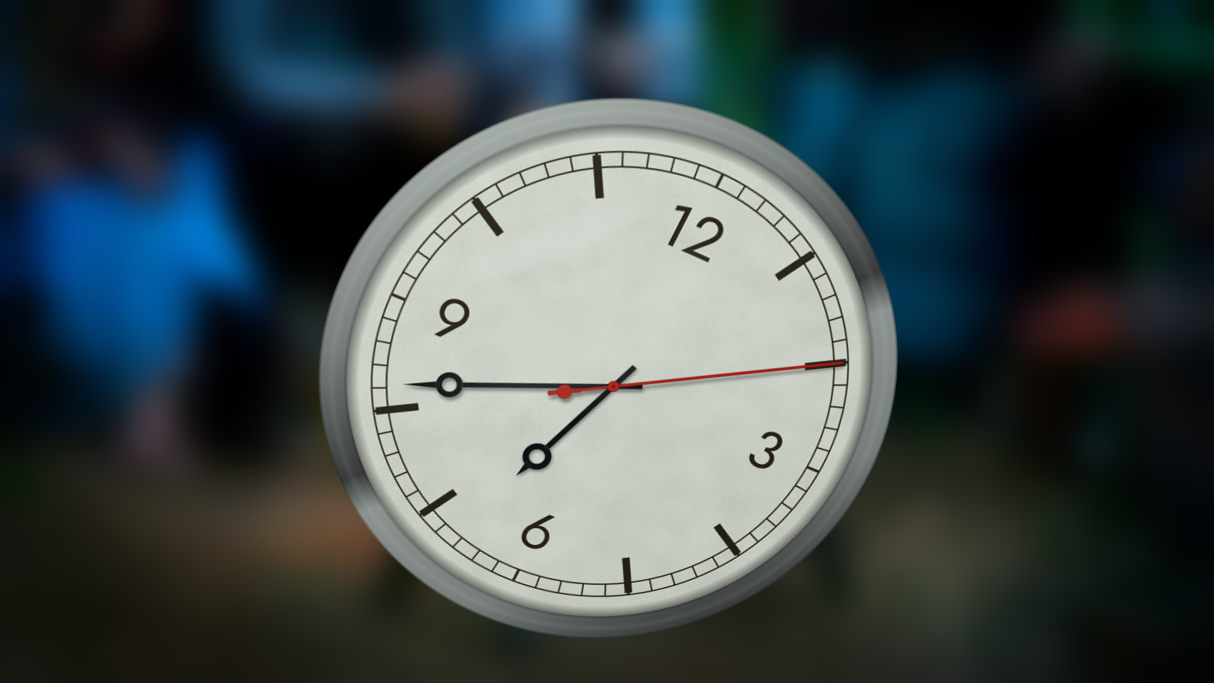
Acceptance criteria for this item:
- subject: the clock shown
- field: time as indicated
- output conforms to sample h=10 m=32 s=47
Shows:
h=6 m=41 s=10
